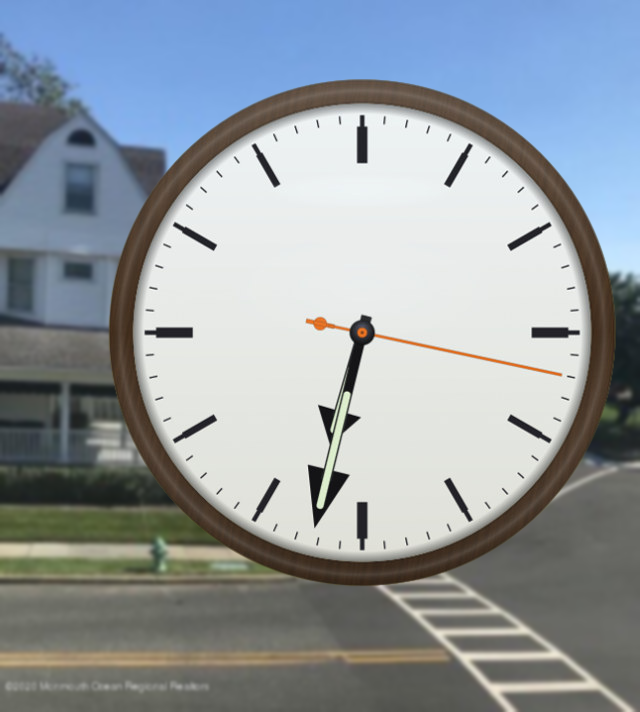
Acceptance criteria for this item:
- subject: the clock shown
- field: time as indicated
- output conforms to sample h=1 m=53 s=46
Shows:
h=6 m=32 s=17
